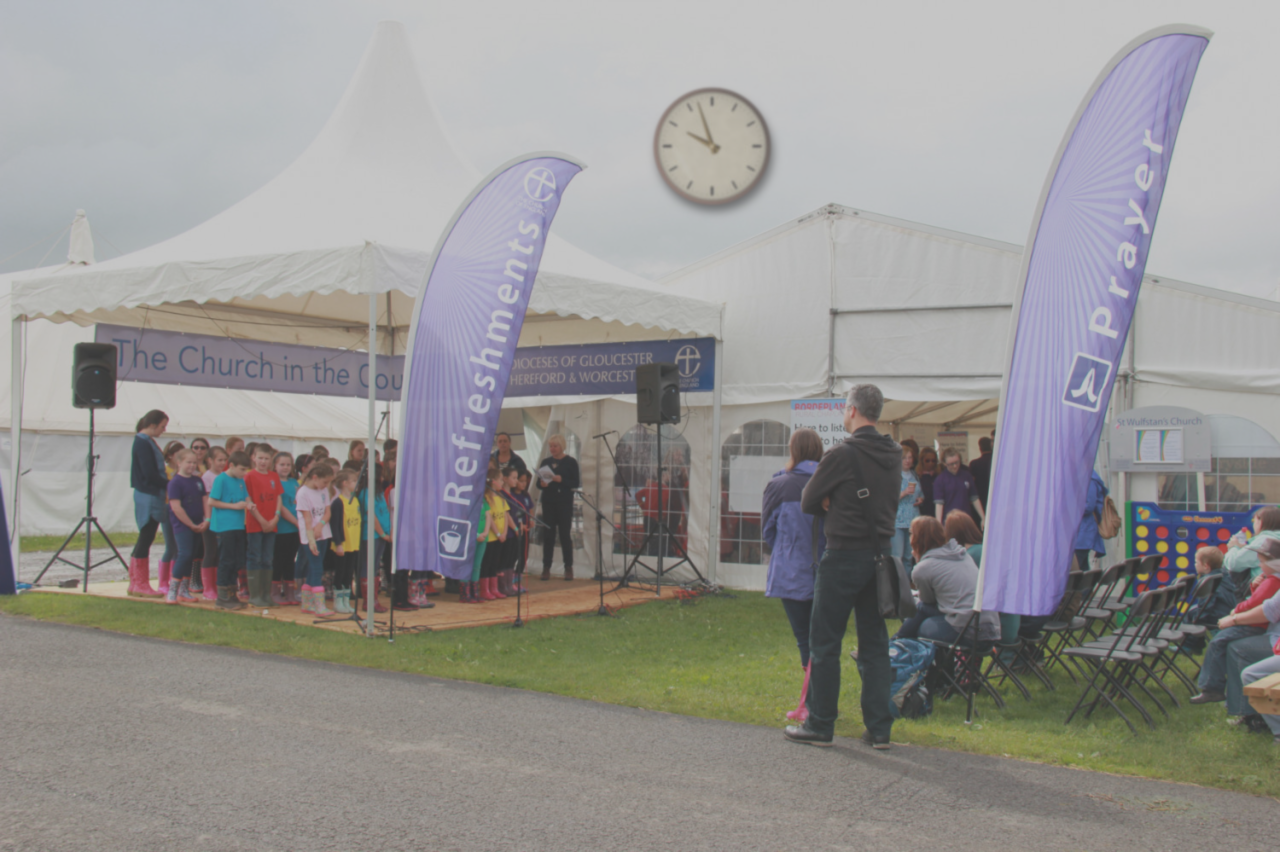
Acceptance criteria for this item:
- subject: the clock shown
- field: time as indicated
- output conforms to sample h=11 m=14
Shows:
h=9 m=57
